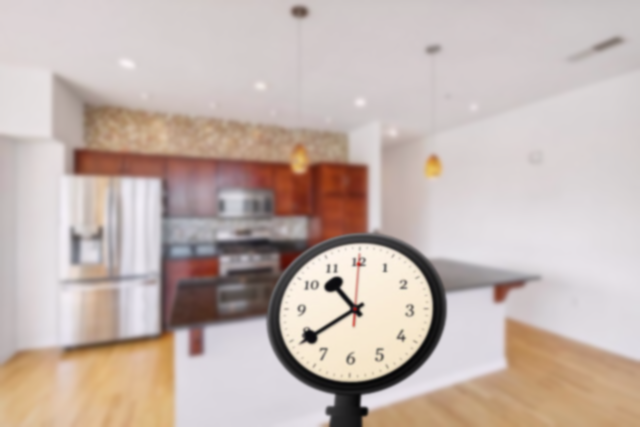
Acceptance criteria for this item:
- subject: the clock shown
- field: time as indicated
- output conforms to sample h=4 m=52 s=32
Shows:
h=10 m=39 s=0
